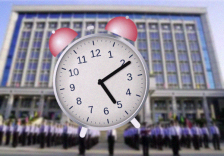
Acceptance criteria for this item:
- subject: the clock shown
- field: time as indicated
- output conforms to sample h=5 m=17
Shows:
h=5 m=11
